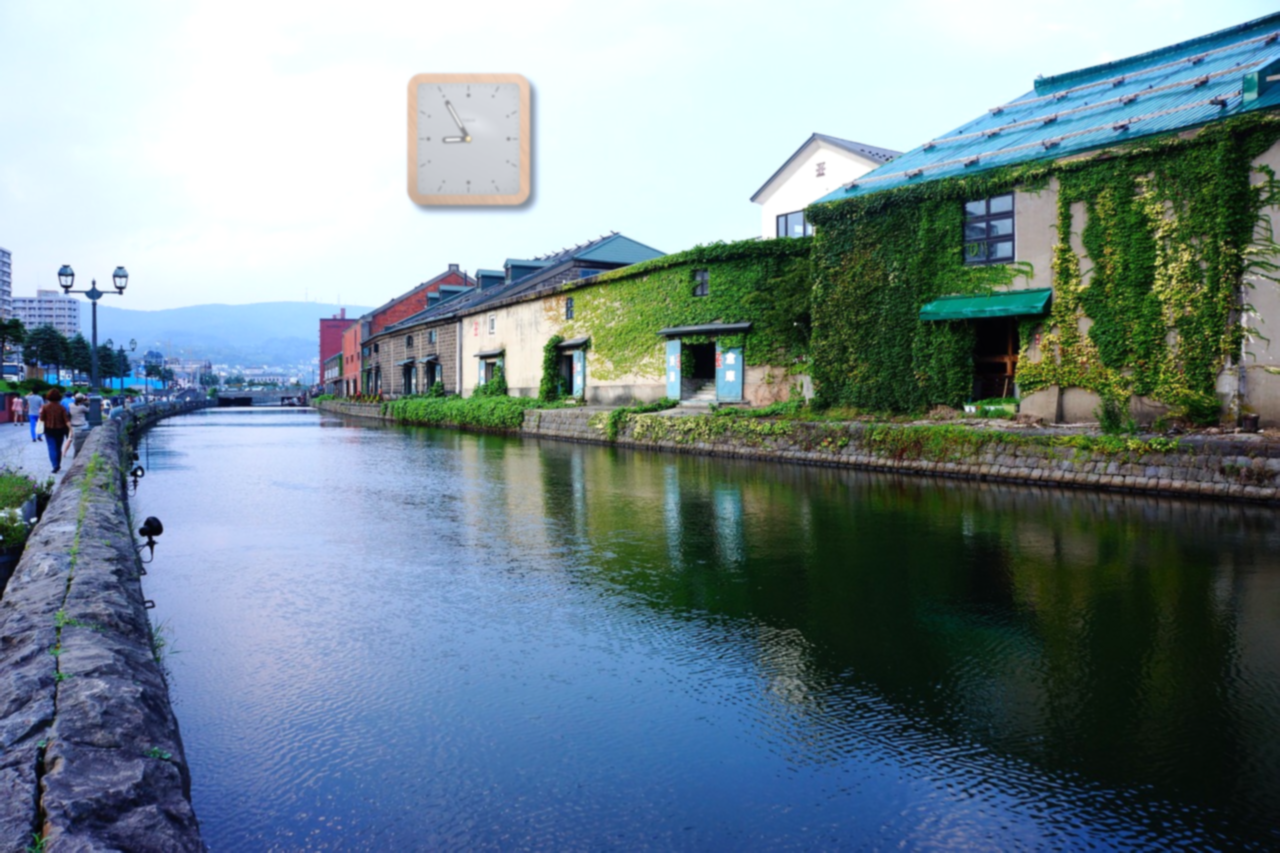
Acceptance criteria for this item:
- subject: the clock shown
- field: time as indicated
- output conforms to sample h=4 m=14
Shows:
h=8 m=55
